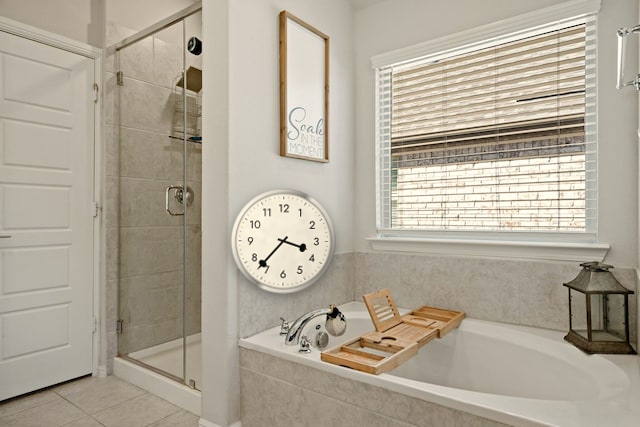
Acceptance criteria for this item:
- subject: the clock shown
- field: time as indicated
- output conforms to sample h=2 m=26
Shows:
h=3 m=37
